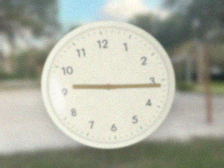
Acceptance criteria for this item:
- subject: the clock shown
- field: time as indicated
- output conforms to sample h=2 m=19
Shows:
h=9 m=16
